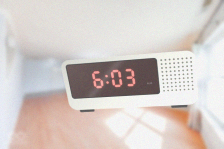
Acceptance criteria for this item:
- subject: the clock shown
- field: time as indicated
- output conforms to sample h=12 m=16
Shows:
h=6 m=3
